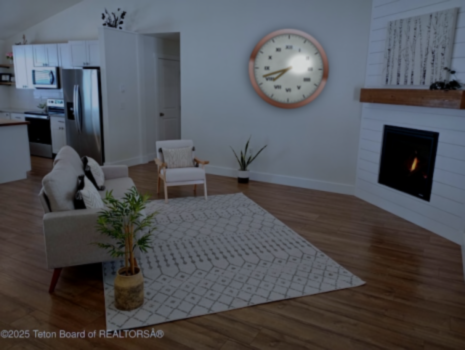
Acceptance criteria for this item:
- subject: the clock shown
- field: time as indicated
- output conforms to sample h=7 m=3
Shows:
h=7 m=42
